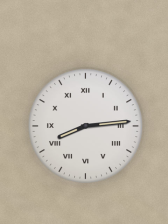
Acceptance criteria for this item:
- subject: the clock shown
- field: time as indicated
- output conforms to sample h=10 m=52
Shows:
h=8 m=14
